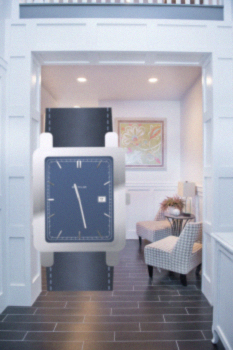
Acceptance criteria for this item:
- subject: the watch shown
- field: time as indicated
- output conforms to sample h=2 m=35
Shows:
h=11 m=28
